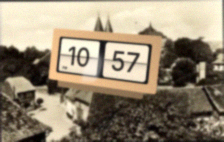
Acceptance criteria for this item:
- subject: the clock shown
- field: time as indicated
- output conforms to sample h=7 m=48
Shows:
h=10 m=57
